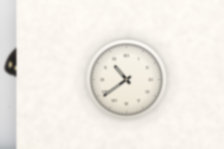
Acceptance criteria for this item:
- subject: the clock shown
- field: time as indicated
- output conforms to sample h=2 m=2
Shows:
h=10 m=39
